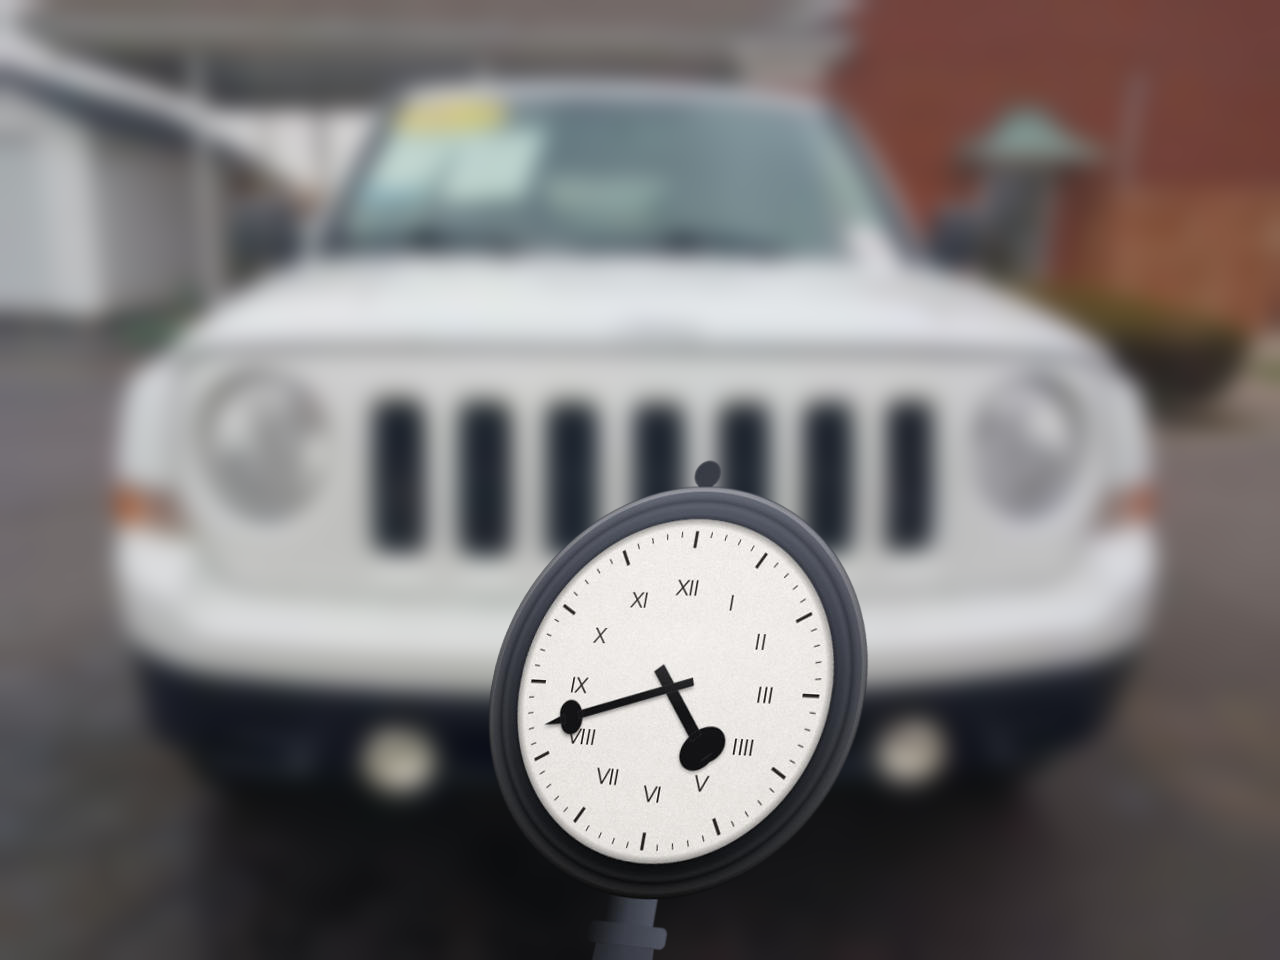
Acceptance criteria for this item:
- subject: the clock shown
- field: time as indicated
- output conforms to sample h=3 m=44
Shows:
h=4 m=42
